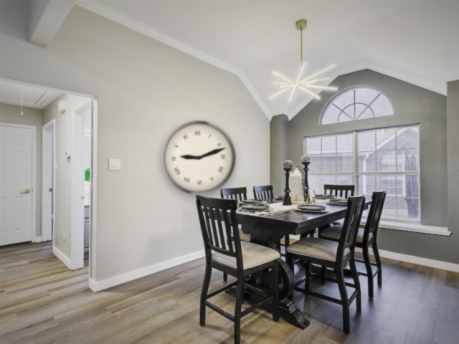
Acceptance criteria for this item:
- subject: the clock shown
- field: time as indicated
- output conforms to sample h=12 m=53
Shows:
h=9 m=12
